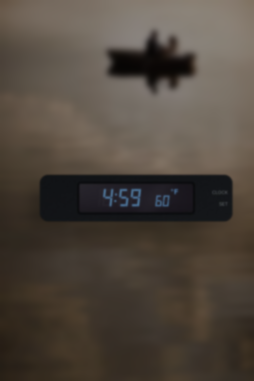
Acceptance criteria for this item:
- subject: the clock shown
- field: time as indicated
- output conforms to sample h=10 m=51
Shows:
h=4 m=59
